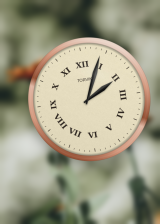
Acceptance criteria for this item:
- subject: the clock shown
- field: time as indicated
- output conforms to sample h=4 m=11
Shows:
h=2 m=4
